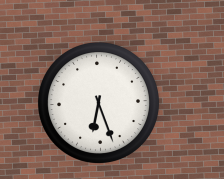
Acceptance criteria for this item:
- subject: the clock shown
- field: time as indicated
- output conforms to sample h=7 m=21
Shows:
h=6 m=27
